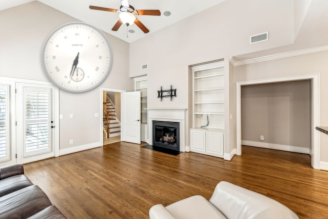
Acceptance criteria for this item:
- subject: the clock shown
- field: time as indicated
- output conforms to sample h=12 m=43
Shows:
h=6 m=33
